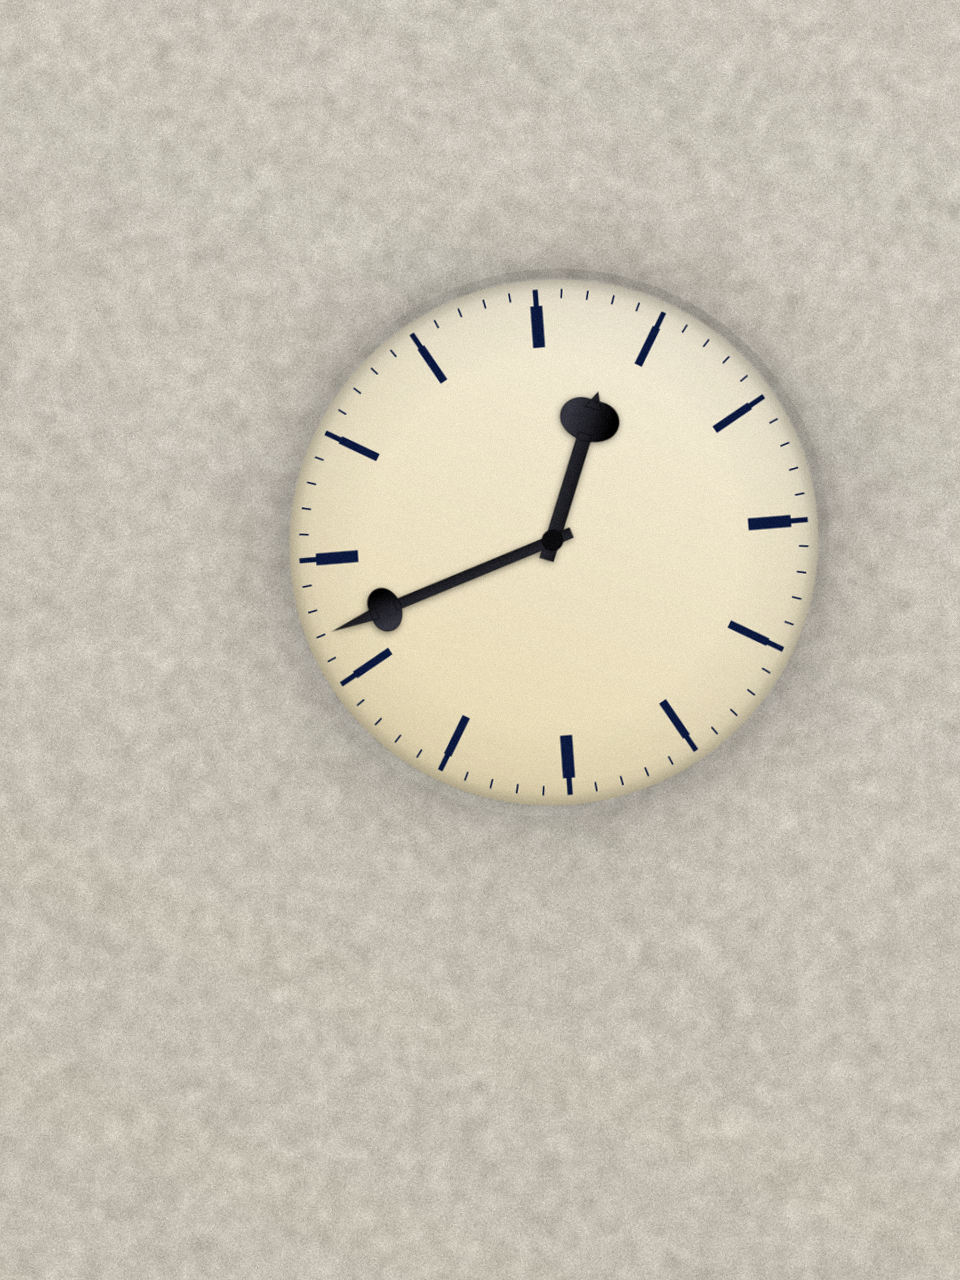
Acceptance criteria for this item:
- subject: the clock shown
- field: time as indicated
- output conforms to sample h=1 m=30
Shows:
h=12 m=42
